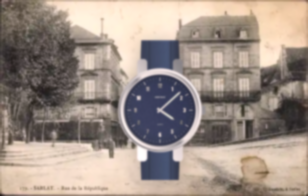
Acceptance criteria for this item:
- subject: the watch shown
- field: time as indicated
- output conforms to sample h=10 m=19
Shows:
h=4 m=8
